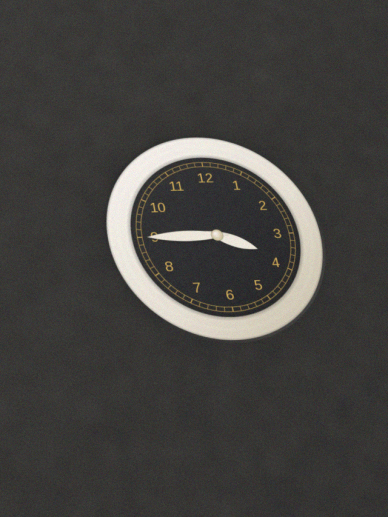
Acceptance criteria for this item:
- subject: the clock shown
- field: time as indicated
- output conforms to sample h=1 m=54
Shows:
h=3 m=45
